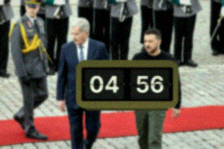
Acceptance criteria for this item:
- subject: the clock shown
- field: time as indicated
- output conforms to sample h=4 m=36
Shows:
h=4 m=56
